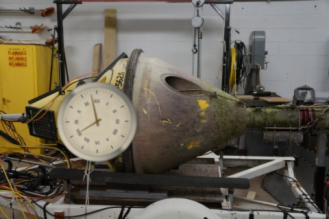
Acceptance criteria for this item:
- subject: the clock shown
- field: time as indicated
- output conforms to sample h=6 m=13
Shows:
h=7 m=58
